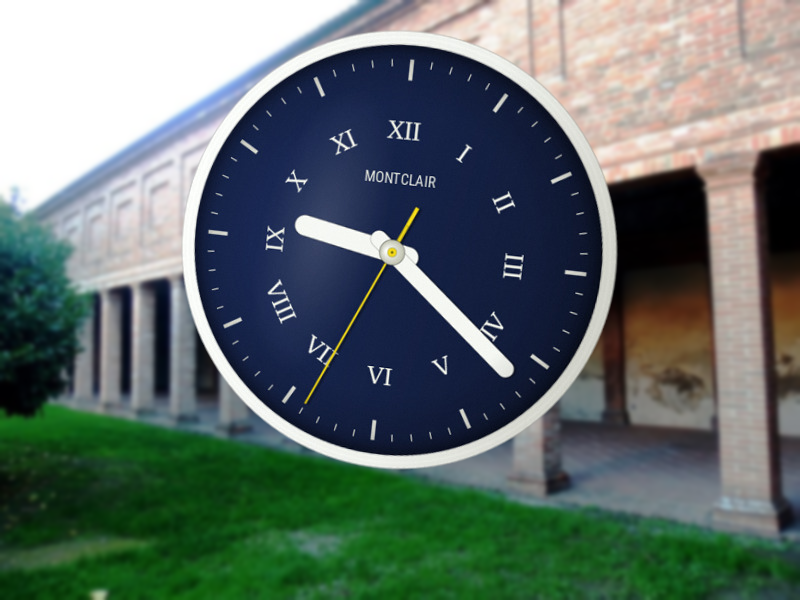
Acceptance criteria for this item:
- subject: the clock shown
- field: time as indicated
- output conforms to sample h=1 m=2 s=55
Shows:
h=9 m=21 s=34
